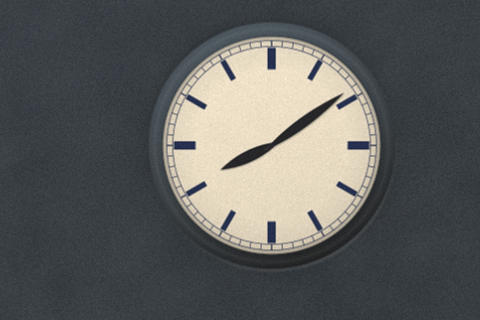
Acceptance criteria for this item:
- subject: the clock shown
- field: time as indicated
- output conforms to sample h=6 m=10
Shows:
h=8 m=9
